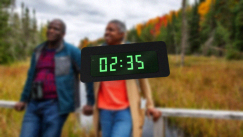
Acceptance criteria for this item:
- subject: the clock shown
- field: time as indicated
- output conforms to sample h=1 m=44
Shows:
h=2 m=35
